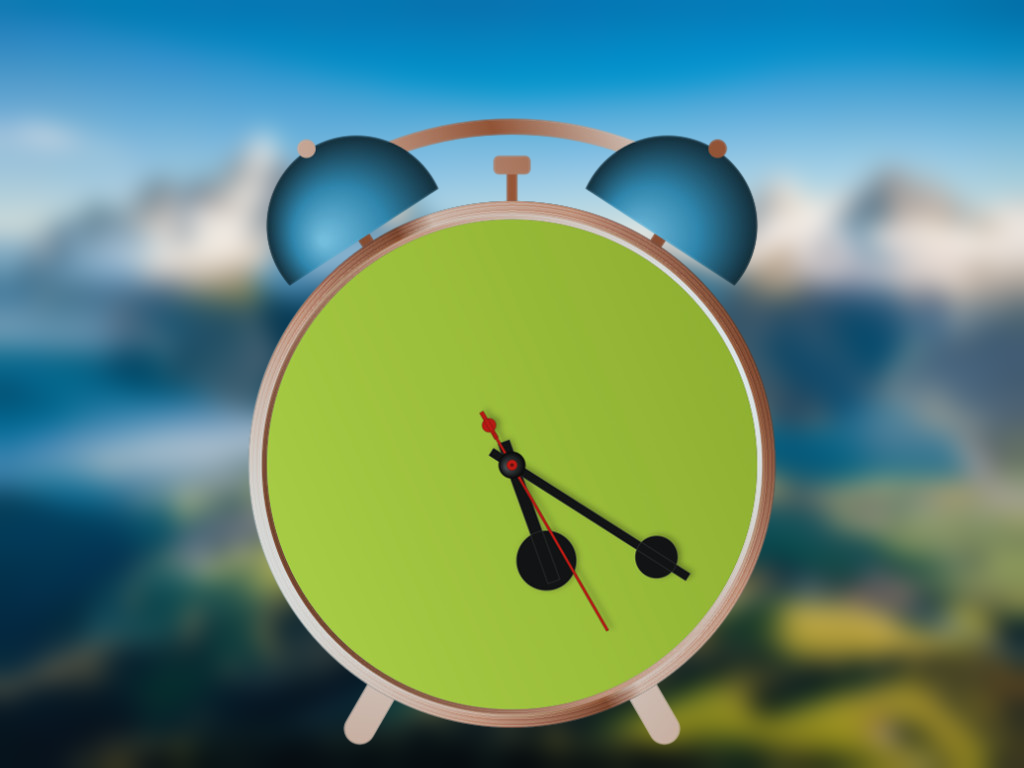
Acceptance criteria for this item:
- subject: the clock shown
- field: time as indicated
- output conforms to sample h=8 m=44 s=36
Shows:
h=5 m=20 s=25
